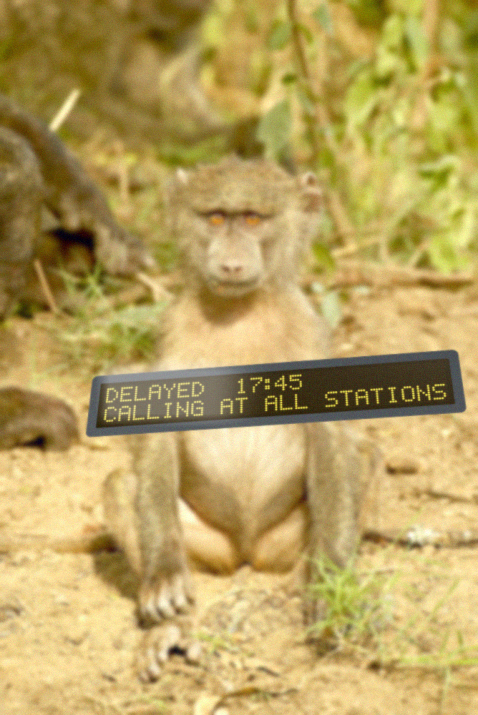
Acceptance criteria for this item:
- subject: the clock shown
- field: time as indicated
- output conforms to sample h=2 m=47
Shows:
h=17 m=45
